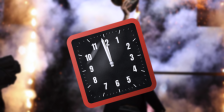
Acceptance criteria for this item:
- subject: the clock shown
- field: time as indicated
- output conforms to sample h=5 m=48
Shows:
h=11 m=59
